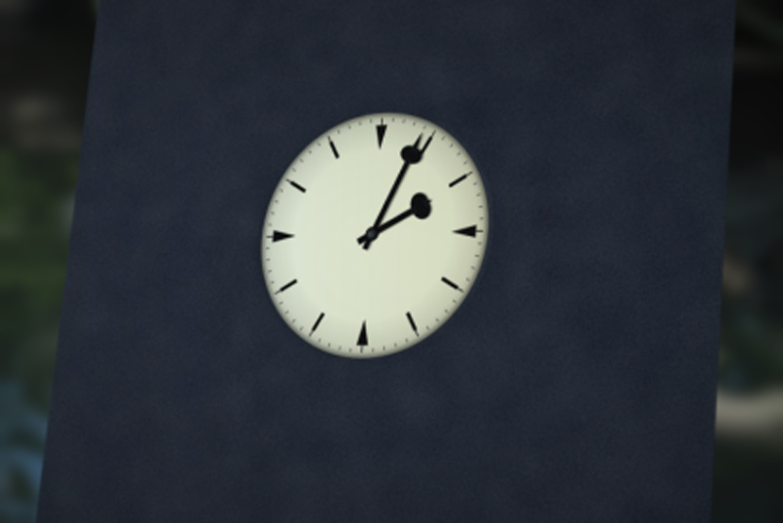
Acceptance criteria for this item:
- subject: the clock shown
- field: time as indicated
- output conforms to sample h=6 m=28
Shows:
h=2 m=4
